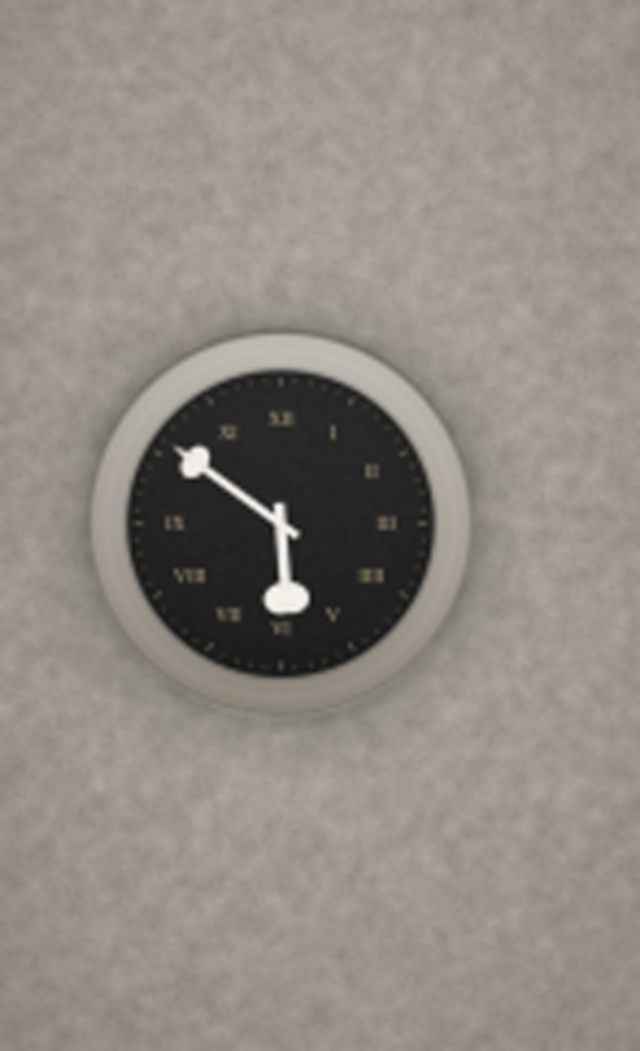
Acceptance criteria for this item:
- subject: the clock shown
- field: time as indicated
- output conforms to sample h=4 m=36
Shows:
h=5 m=51
